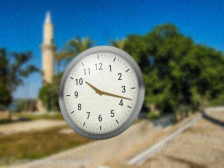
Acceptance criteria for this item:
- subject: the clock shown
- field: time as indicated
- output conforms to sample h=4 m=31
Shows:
h=10 m=18
